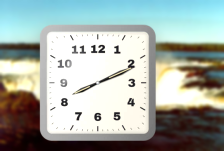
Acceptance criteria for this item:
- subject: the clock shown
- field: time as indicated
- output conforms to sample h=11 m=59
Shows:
h=8 m=11
